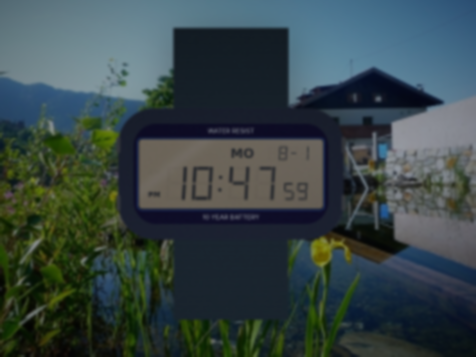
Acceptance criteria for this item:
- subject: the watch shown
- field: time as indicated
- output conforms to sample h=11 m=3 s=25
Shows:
h=10 m=47 s=59
